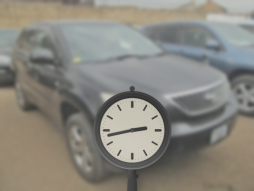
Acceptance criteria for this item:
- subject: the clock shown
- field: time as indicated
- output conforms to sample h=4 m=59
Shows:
h=2 m=43
